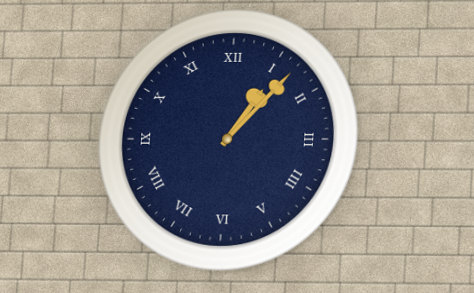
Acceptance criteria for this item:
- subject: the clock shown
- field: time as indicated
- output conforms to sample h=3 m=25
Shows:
h=1 m=7
